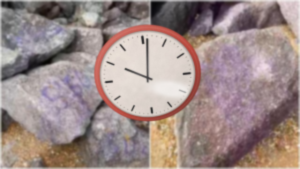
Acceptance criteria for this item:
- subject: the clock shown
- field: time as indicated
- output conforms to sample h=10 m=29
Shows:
h=10 m=1
